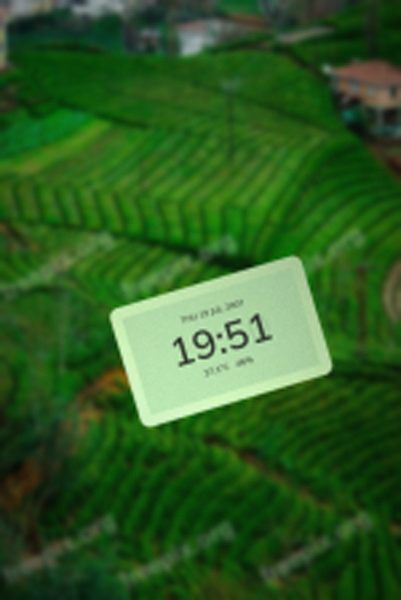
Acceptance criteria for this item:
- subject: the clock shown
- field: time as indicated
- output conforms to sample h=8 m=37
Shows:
h=19 m=51
